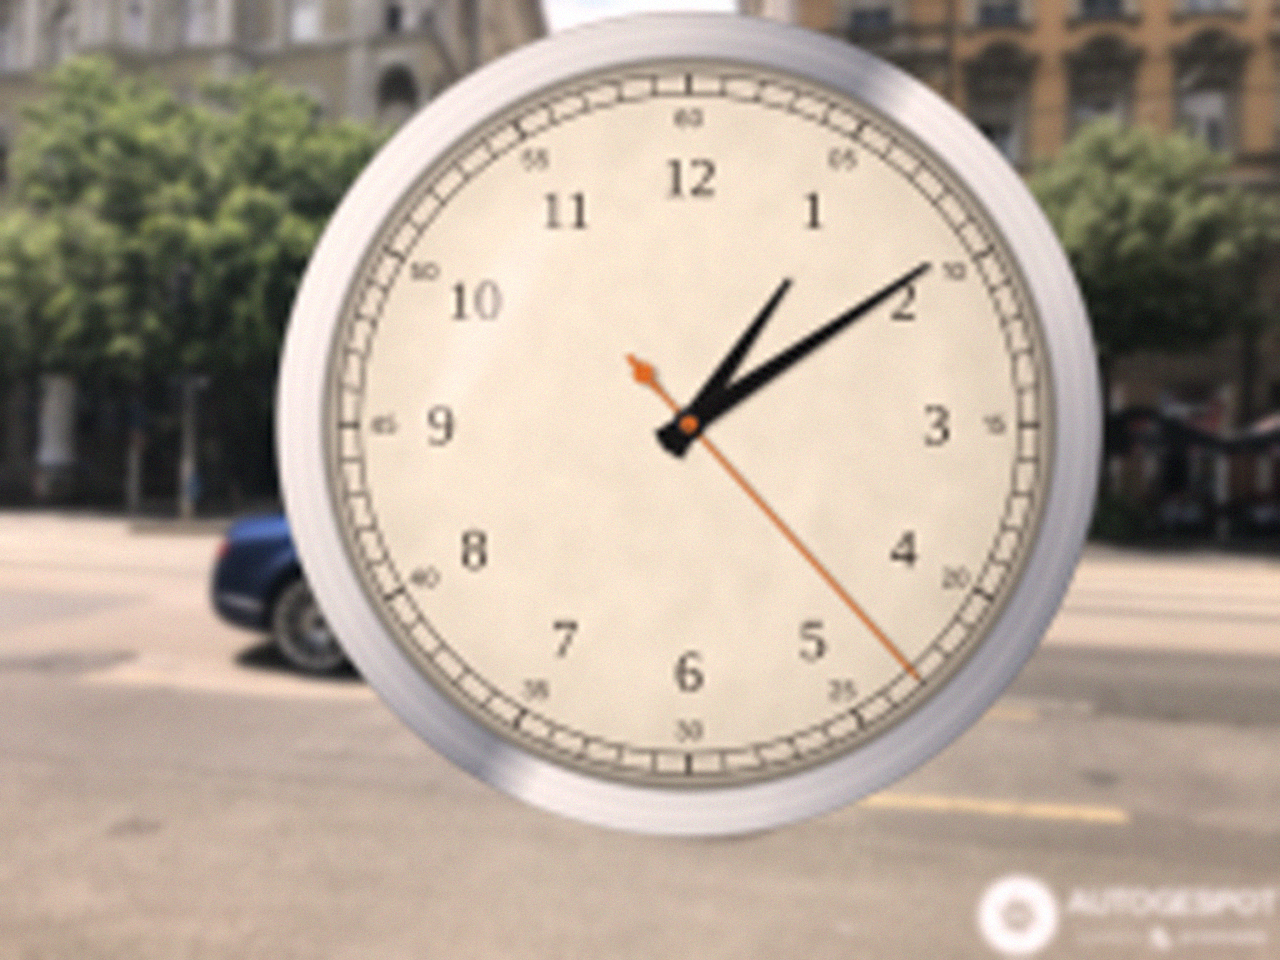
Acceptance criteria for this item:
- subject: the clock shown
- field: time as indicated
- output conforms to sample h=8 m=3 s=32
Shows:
h=1 m=9 s=23
